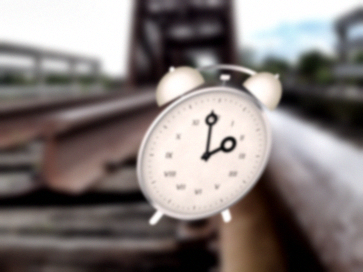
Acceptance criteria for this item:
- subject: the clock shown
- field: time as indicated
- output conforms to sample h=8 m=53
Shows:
h=1 m=59
